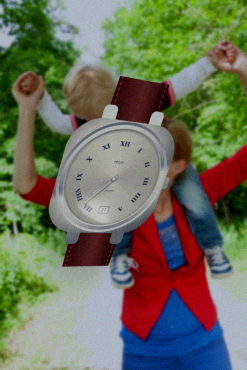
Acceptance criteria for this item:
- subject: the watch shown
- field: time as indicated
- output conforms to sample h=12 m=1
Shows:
h=7 m=37
